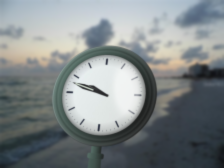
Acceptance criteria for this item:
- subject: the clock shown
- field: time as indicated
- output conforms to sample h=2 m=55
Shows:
h=9 m=48
